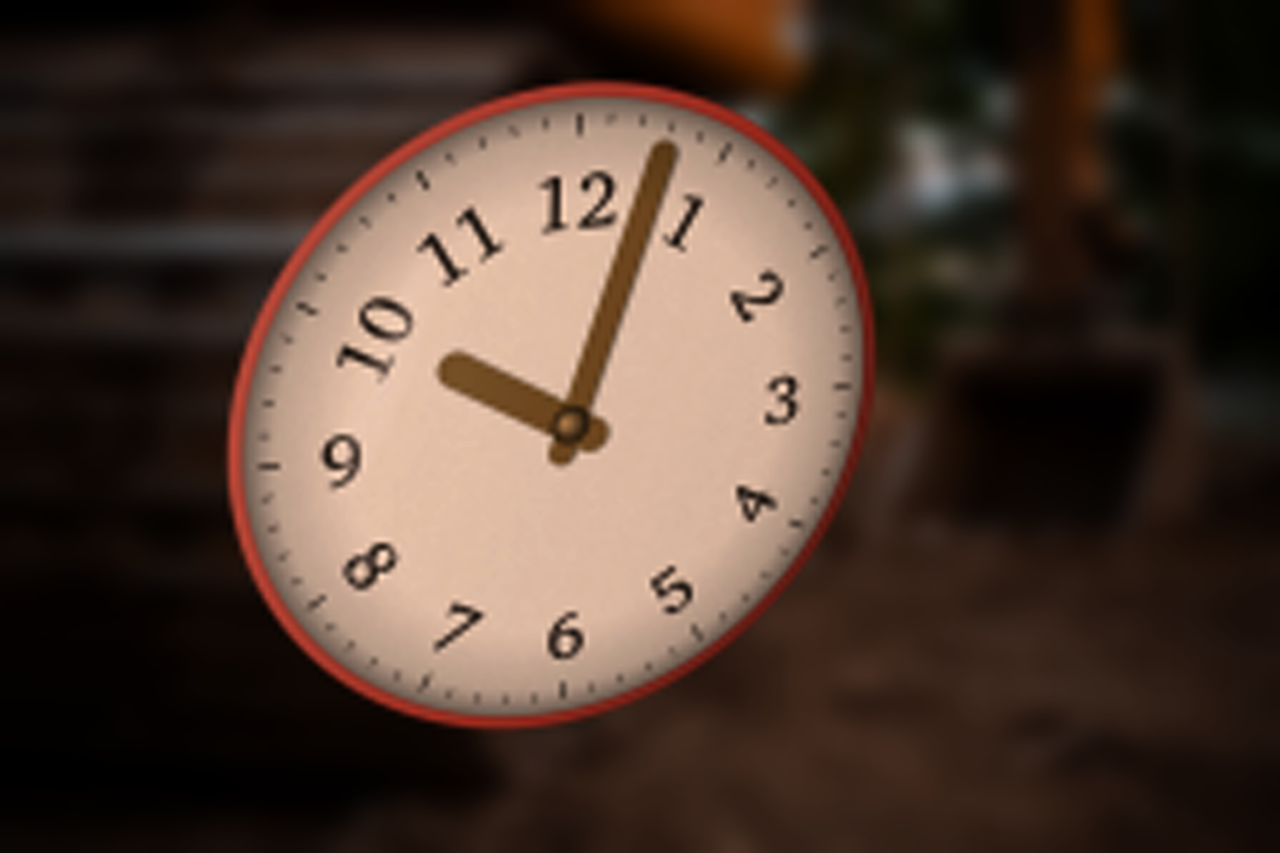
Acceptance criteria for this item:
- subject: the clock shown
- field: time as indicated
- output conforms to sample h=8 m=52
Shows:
h=10 m=3
